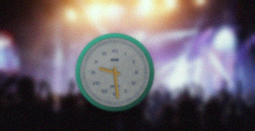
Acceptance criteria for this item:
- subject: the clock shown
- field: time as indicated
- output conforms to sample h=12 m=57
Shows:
h=9 m=29
